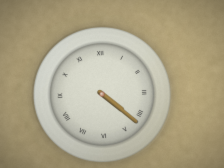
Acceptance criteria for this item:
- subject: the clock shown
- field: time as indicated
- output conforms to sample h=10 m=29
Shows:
h=4 m=22
